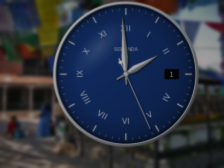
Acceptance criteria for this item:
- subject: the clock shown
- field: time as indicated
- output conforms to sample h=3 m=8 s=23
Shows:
h=1 m=59 s=26
